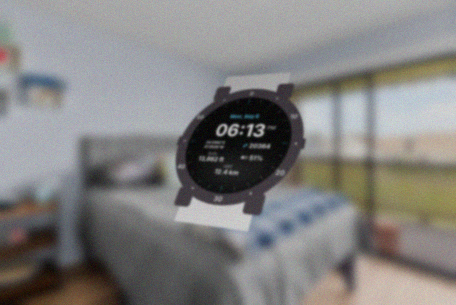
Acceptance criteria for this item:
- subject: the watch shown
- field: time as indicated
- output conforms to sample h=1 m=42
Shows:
h=6 m=13
